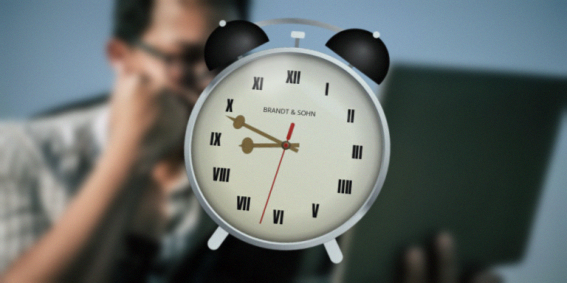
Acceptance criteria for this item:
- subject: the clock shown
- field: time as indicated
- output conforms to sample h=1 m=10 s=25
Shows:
h=8 m=48 s=32
